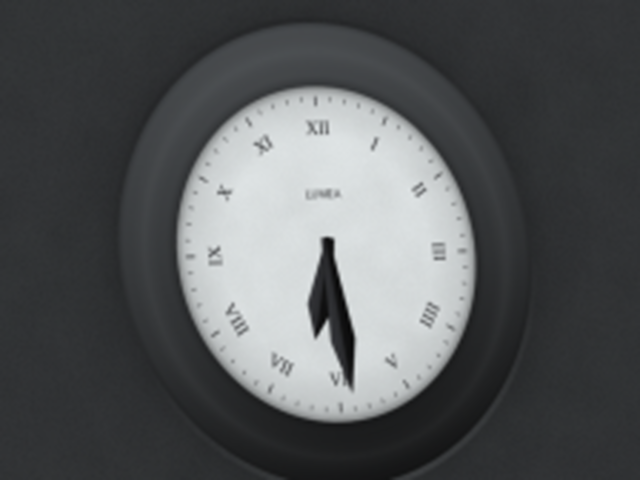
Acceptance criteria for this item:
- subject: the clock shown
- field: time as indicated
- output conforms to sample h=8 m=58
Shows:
h=6 m=29
